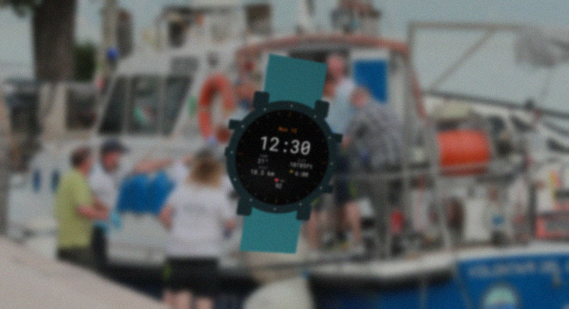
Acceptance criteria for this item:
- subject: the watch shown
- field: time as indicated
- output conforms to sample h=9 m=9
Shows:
h=12 m=30
